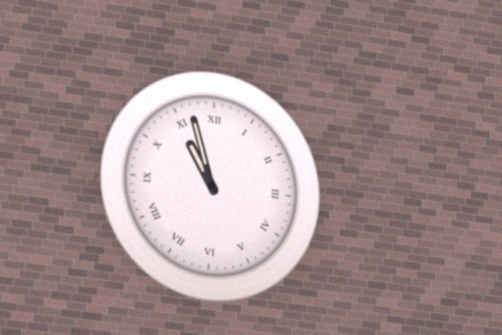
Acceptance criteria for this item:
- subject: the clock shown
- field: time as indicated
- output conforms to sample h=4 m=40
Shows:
h=10 m=57
